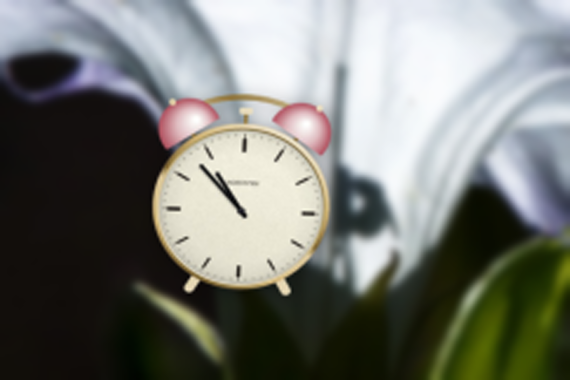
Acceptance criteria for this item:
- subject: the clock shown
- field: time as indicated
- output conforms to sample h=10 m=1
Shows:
h=10 m=53
